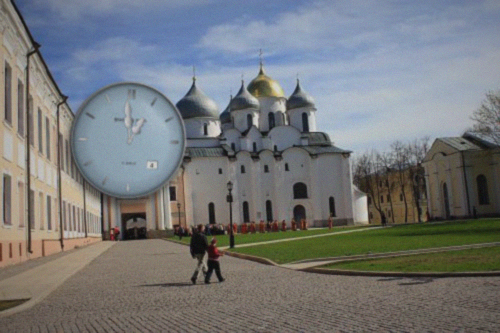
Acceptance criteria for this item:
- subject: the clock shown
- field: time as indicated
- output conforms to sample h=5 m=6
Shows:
h=12 m=59
